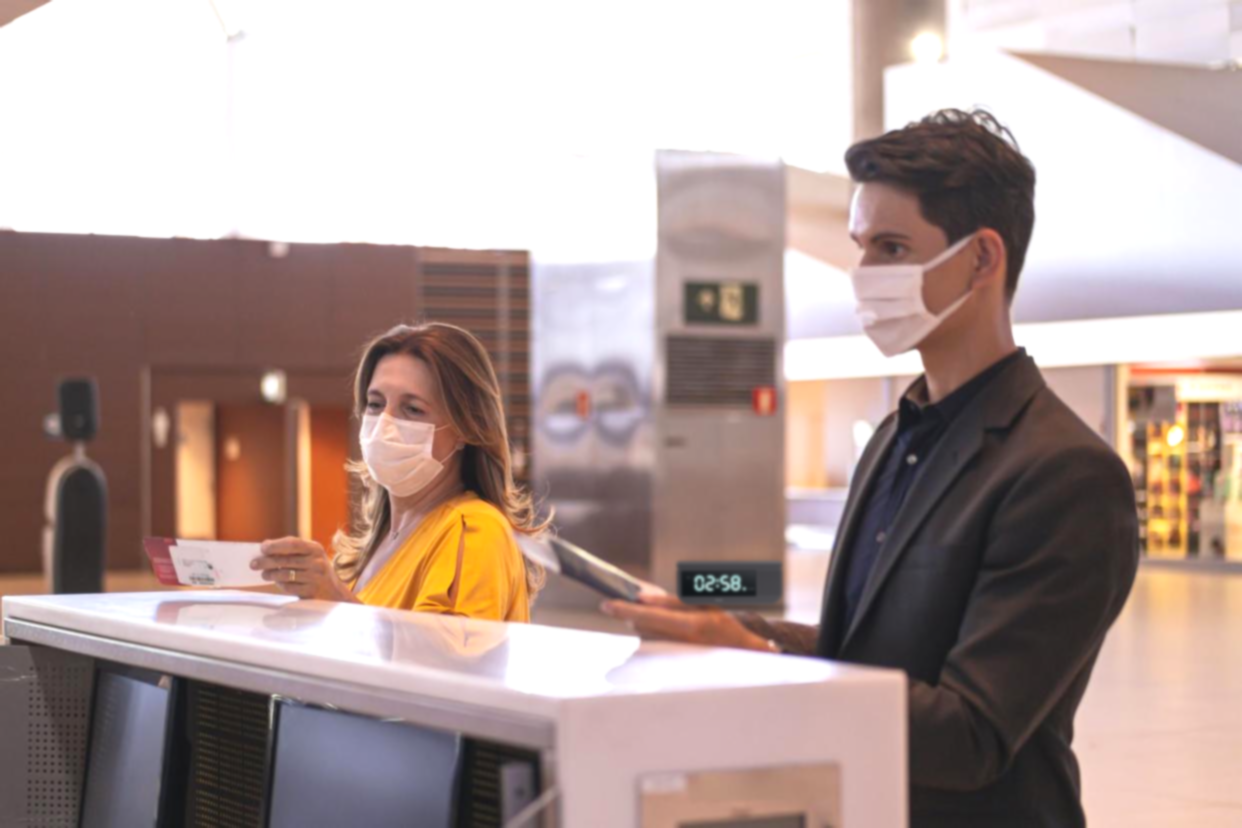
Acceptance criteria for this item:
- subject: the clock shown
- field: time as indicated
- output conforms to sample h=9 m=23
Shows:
h=2 m=58
